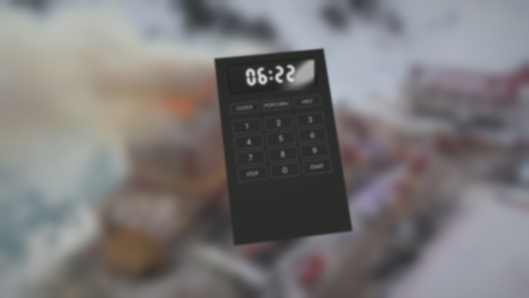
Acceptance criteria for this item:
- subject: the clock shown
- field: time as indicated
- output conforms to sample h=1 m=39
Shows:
h=6 m=22
